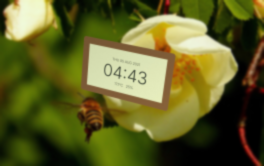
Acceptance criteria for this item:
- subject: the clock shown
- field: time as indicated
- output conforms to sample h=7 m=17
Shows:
h=4 m=43
